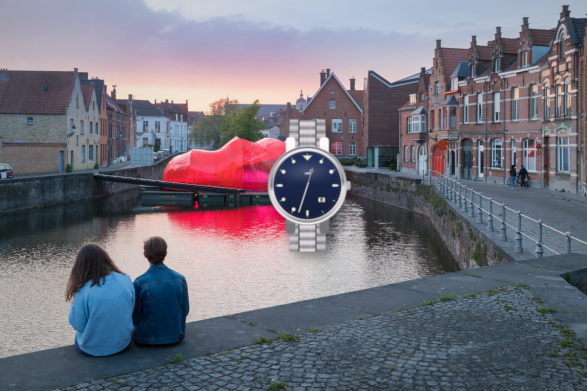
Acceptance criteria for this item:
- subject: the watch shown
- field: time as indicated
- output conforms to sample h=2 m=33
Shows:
h=12 m=33
